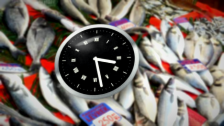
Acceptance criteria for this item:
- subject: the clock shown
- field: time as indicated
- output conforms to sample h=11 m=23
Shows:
h=3 m=28
